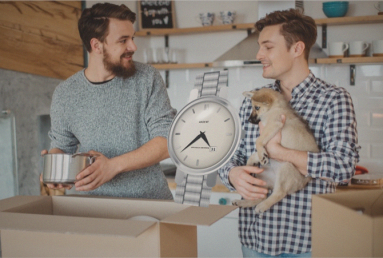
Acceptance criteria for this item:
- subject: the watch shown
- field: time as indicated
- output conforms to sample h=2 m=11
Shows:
h=4 m=38
